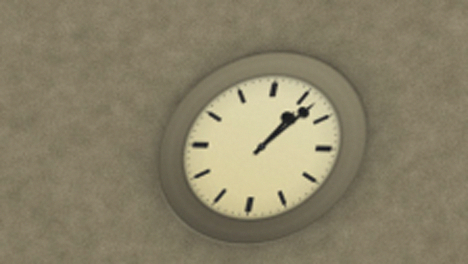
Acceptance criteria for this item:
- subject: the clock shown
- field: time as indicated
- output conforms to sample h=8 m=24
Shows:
h=1 m=7
